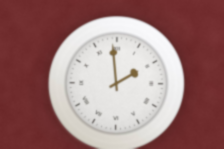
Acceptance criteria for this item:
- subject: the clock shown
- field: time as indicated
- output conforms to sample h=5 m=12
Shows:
h=1 m=59
